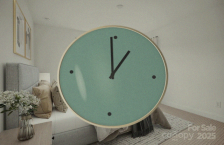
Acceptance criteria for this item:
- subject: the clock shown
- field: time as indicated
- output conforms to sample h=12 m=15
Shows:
h=12 m=59
